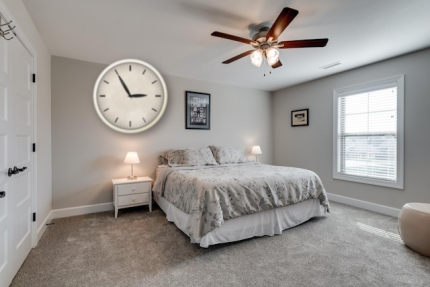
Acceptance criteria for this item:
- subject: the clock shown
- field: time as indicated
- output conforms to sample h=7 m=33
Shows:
h=2 m=55
